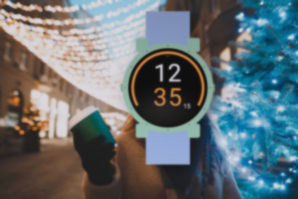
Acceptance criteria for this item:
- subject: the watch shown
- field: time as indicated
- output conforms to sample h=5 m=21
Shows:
h=12 m=35
